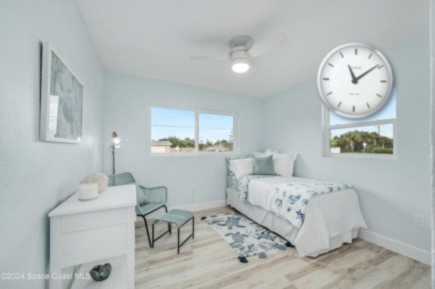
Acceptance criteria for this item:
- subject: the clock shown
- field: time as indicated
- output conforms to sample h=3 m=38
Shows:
h=11 m=9
